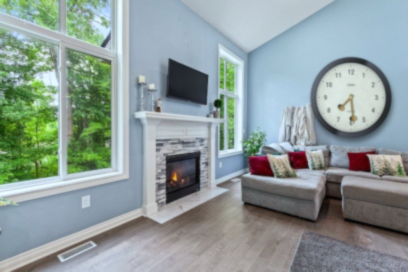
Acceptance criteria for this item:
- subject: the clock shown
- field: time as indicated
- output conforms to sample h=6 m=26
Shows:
h=7 m=29
